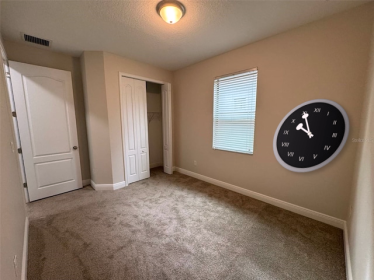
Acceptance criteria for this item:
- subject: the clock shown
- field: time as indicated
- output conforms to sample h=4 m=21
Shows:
h=9 m=55
